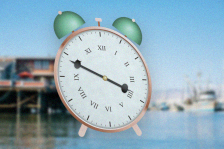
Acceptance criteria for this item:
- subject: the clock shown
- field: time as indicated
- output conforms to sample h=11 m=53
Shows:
h=3 m=49
